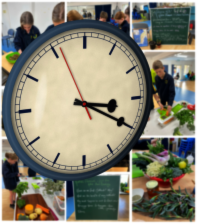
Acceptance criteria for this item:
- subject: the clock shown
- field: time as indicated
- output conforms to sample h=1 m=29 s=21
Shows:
h=3 m=19 s=56
